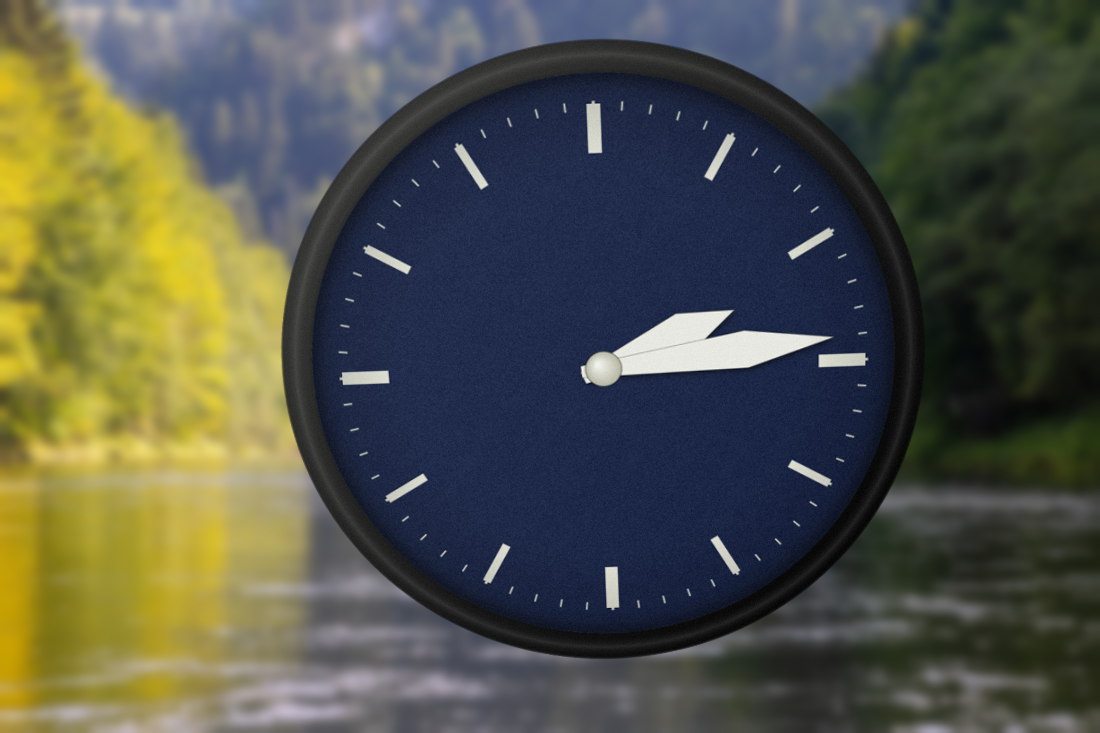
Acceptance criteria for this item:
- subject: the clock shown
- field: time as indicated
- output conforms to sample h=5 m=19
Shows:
h=2 m=14
